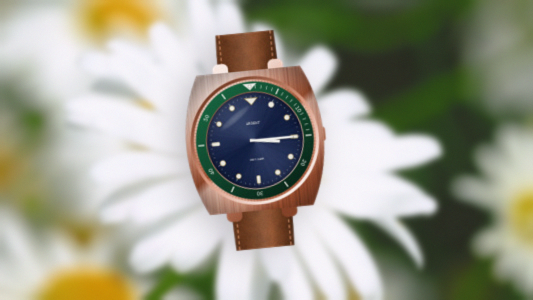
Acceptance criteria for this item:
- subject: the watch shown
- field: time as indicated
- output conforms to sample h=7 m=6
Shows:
h=3 m=15
